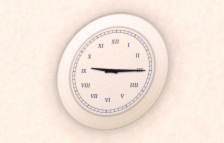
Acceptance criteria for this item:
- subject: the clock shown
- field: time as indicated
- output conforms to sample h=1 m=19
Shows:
h=9 m=15
